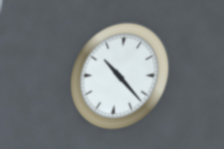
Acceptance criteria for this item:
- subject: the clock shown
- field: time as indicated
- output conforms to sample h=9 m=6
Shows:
h=10 m=22
